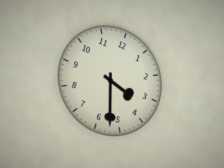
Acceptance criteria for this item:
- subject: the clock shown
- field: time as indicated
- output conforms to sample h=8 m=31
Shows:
h=3 m=27
